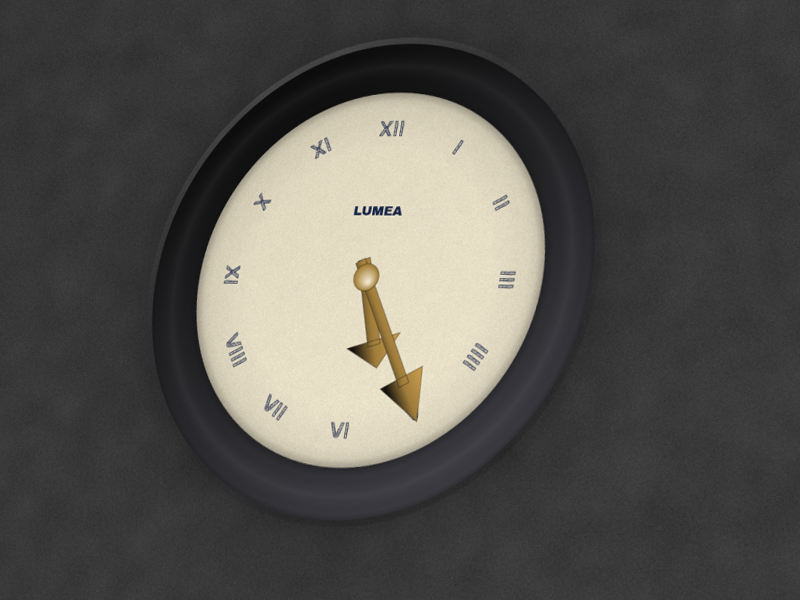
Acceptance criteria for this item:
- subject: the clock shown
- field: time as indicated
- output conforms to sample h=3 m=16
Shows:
h=5 m=25
